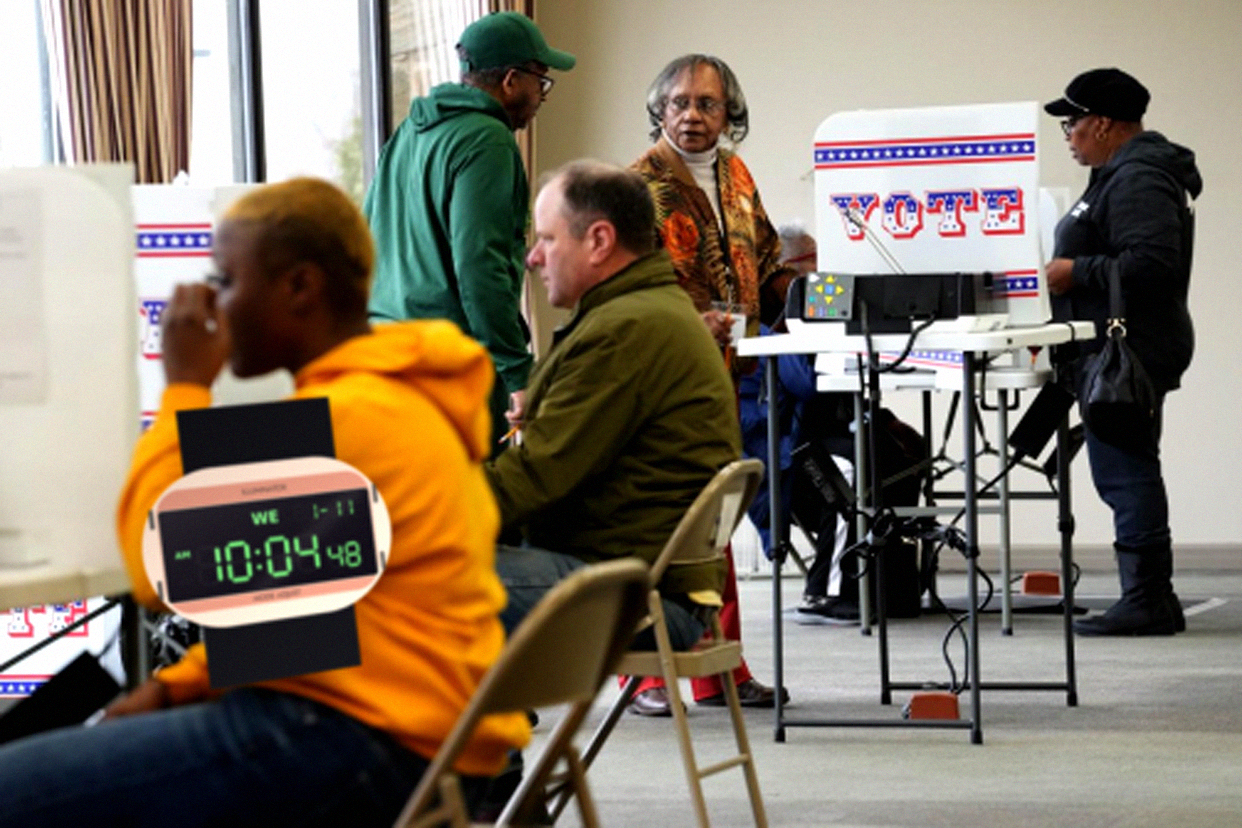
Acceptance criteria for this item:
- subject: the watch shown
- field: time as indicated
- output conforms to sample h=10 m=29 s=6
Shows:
h=10 m=4 s=48
